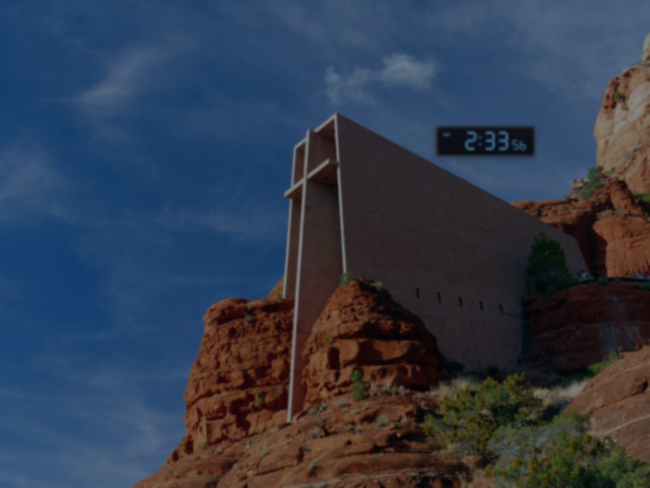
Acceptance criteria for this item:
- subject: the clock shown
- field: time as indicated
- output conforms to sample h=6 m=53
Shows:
h=2 m=33
